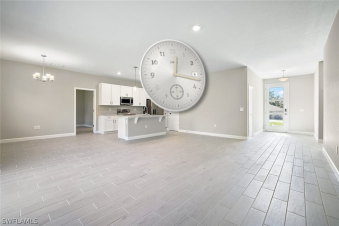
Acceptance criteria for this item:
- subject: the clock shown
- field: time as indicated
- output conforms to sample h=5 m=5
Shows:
h=12 m=17
